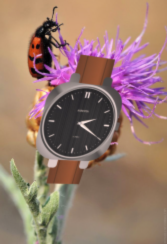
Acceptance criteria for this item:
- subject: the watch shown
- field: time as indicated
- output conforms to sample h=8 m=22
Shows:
h=2 m=20
